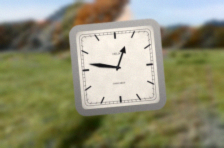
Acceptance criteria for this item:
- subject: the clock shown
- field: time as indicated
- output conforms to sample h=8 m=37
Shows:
h=12 m=47
